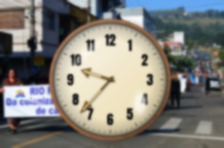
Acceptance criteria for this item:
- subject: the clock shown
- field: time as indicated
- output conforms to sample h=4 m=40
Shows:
h=9 m=37
